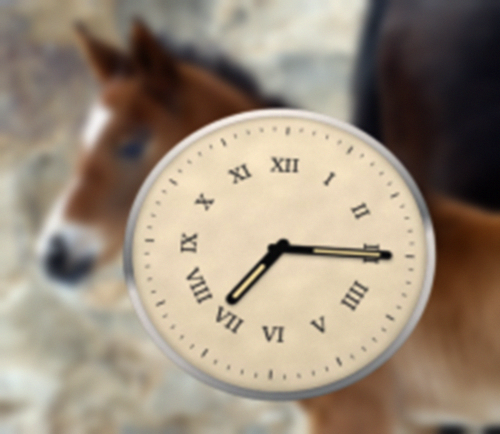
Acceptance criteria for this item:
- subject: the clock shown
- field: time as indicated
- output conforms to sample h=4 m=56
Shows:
h=7 m=15
